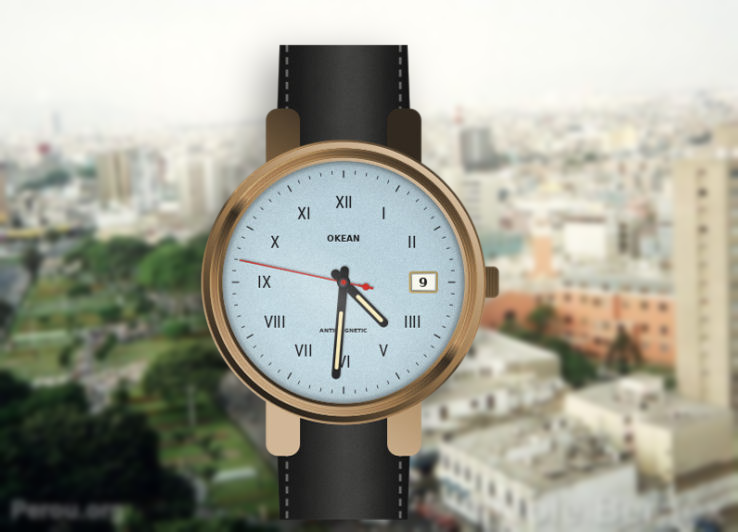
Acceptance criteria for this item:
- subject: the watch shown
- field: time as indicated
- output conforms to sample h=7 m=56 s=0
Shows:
h=4 m=30 s=47
